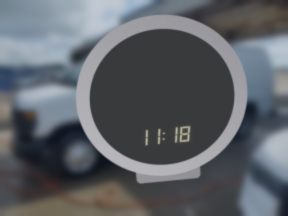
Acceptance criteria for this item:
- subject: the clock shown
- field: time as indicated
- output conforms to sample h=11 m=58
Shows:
h=11 m=18
